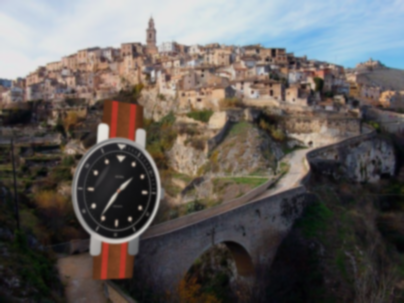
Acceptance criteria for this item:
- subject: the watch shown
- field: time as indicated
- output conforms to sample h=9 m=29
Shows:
h=1 m=36
